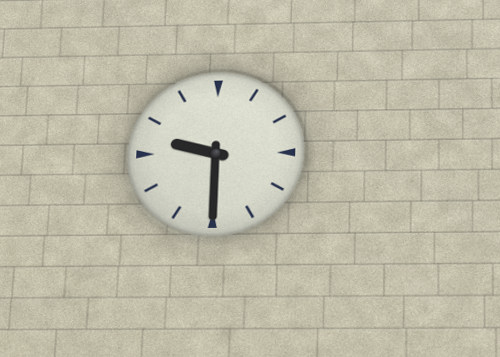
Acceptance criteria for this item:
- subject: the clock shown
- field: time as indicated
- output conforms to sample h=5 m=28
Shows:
h=9 m=30
